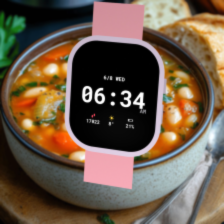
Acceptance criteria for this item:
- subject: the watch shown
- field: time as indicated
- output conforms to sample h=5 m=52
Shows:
h=6 m=34
